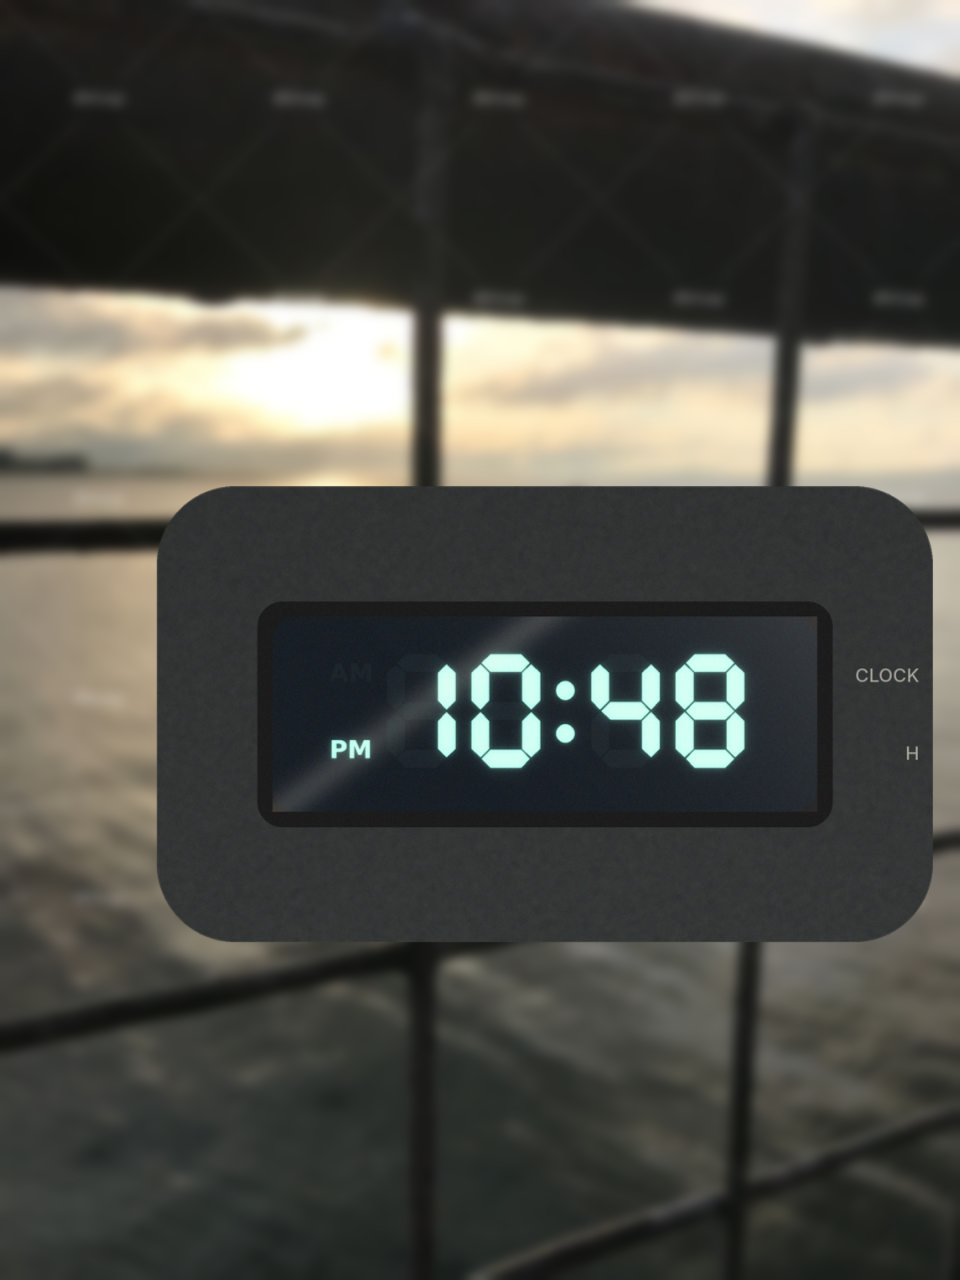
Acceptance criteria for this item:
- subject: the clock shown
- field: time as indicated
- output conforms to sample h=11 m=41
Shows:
h=10 m=48
